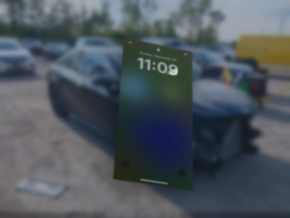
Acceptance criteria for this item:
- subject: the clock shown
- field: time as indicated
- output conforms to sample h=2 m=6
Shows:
h=11 m=9
